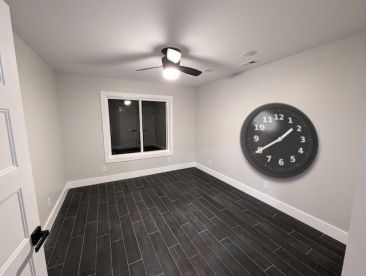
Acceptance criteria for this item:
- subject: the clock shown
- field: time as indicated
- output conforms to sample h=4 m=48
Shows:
h=1 m=40
